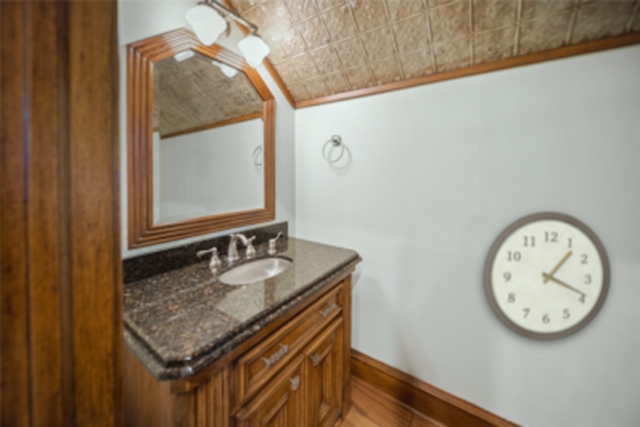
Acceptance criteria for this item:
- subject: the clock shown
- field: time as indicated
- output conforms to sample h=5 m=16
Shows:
h=1 m=19
